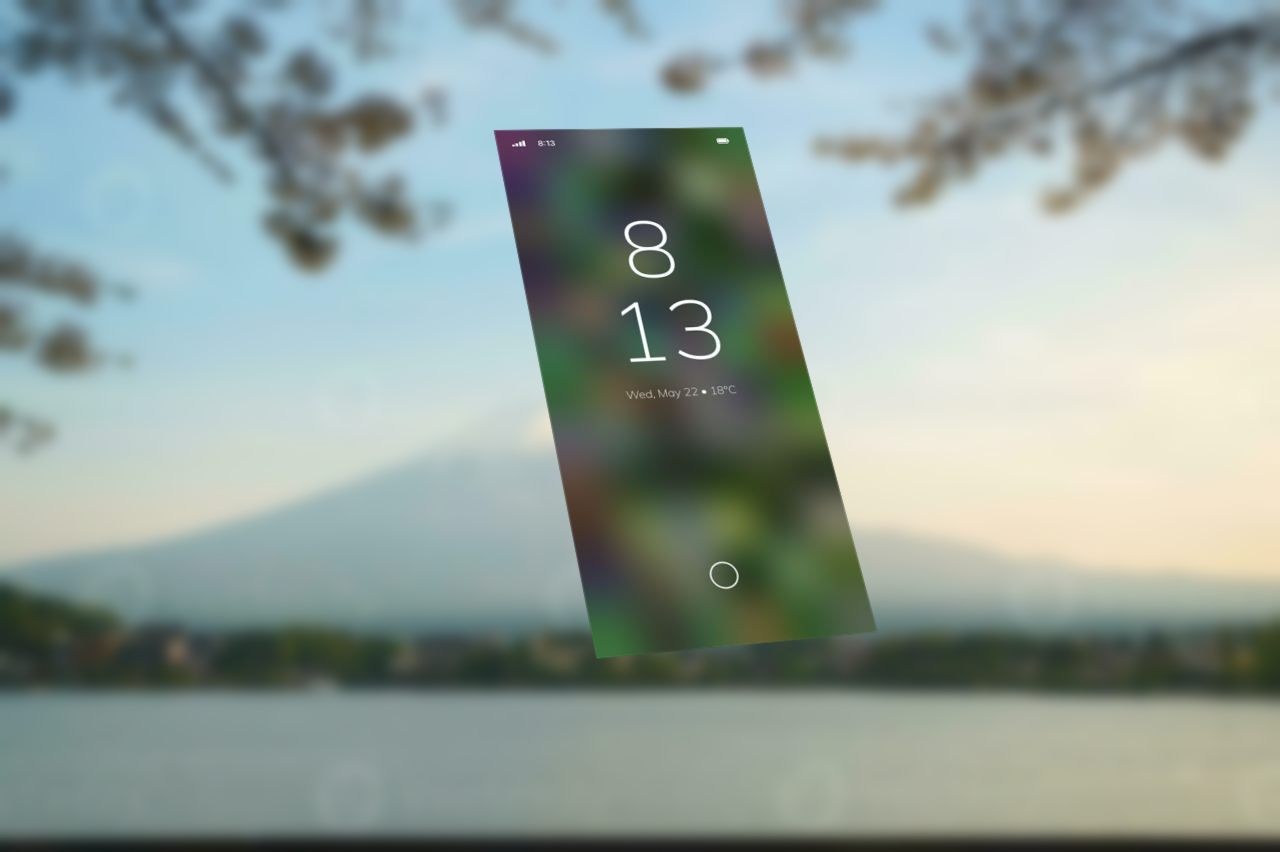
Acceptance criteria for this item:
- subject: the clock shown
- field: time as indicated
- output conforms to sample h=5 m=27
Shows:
h=8 m=13
